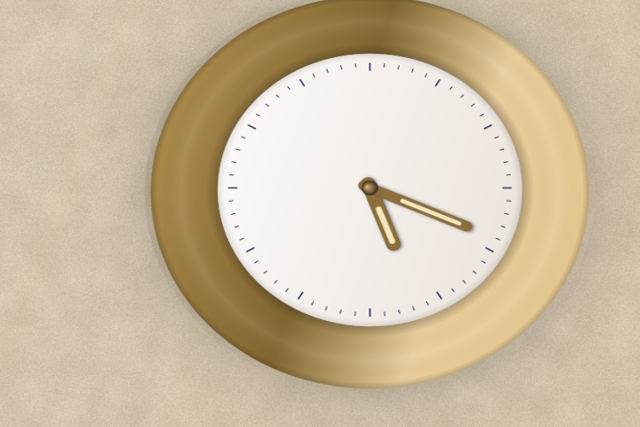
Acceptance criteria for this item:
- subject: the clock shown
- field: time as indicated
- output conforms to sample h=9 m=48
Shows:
h=5 m=19
